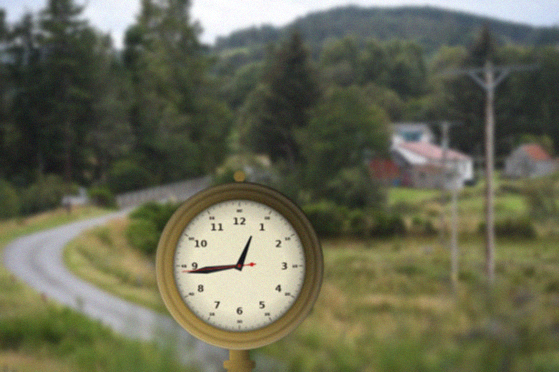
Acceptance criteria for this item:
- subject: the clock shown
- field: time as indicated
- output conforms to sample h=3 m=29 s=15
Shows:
h=12 m=43 s=44
